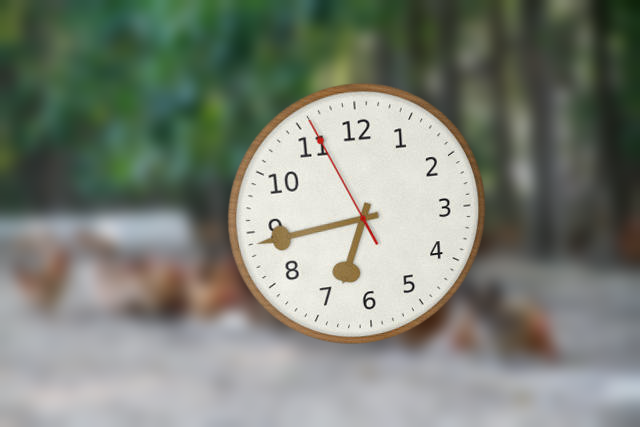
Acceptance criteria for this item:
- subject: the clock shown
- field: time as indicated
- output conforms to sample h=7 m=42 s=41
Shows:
h=6 m=43 s=56
